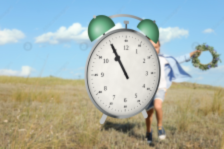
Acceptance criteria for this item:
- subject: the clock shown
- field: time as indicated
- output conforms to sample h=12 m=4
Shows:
h=10 m=55
